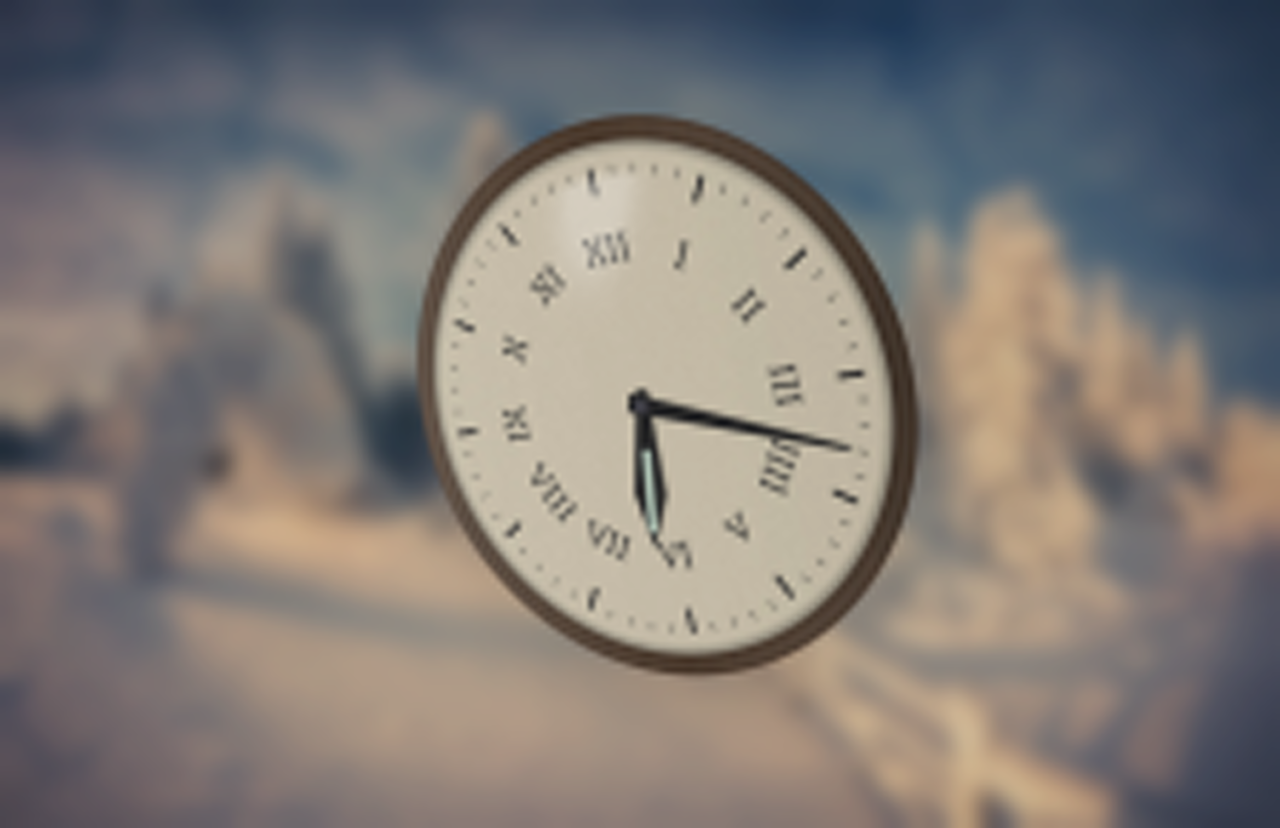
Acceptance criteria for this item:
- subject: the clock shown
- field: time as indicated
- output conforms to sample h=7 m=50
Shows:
h=6 m=18
